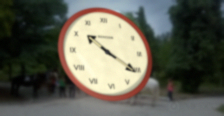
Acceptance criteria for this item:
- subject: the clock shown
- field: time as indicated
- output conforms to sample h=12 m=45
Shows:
h=10 m=21
